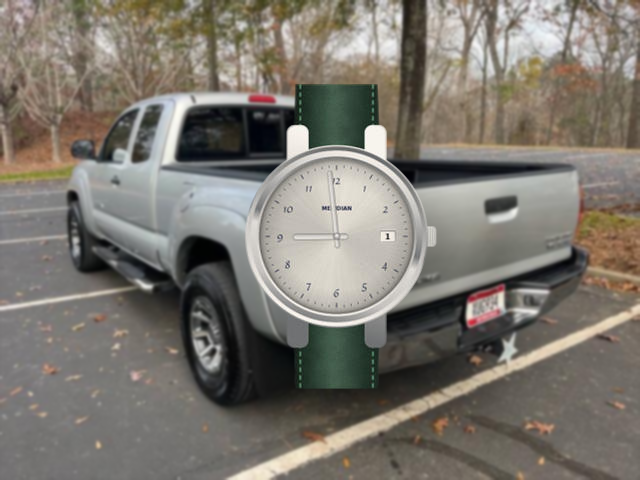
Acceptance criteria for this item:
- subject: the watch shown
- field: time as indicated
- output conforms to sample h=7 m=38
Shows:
h=8 m=59
